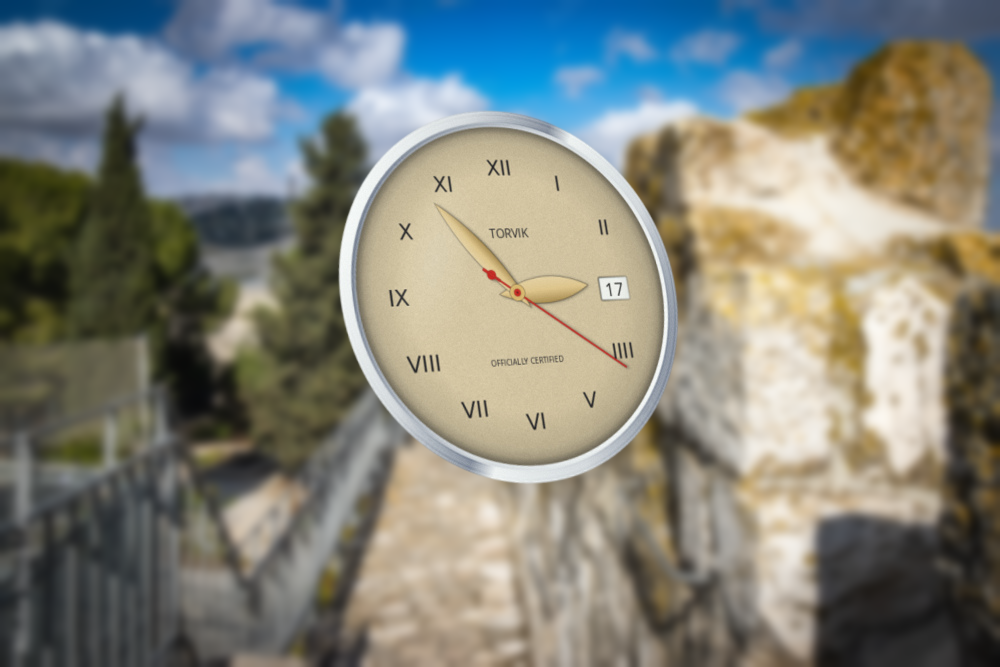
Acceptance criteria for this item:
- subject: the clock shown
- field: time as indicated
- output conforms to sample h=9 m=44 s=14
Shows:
h=2 m=53 s=21
